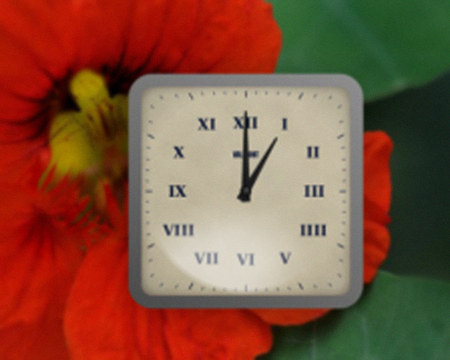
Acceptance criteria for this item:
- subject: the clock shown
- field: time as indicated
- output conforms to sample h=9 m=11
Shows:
h=1 m=0
